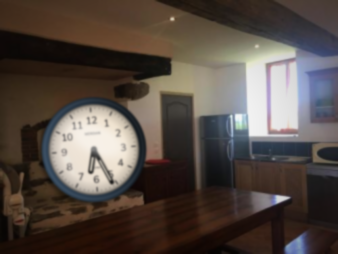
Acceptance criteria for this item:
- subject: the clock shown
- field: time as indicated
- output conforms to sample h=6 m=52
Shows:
h=6 m=26
